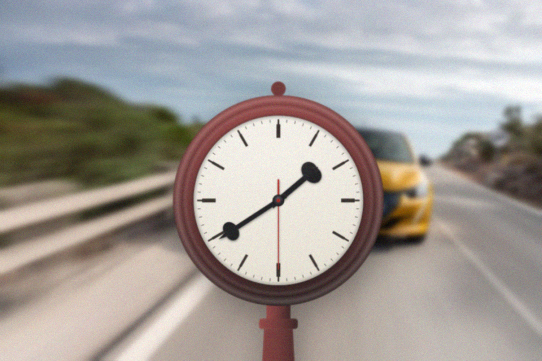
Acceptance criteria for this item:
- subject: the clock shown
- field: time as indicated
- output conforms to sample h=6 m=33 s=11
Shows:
h=1 m=39 s=30
